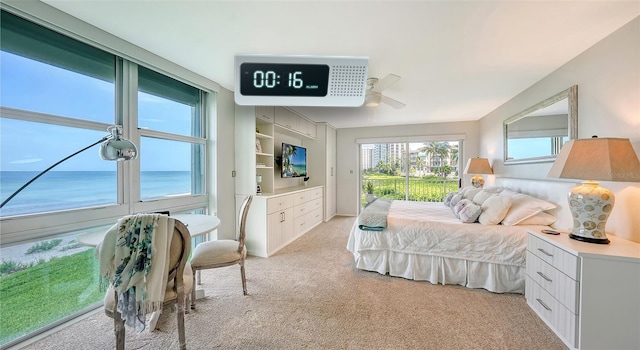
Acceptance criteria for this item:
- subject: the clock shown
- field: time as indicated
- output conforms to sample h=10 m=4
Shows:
h=0 m=16
